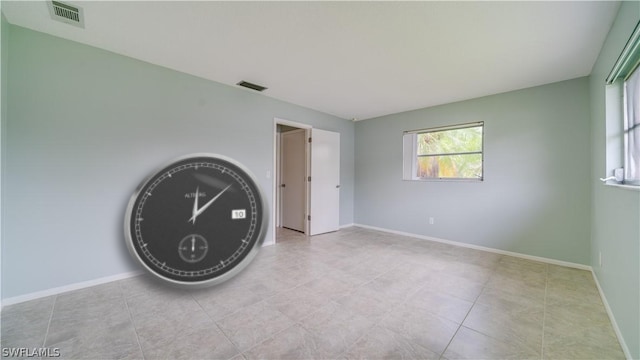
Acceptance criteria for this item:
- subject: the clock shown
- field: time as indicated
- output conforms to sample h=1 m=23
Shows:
h=12 m=8
